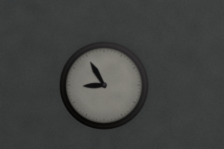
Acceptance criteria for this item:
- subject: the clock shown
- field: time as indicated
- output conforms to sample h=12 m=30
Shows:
h=8 m=55
